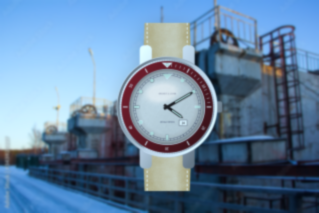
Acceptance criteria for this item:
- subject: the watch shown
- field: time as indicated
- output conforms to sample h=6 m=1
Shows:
h=4 m=10
